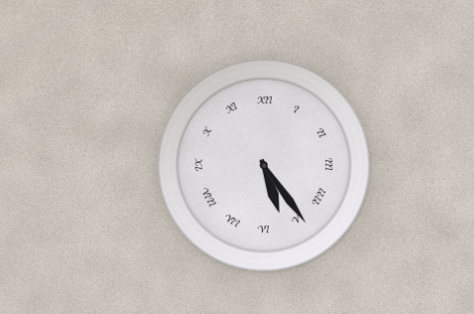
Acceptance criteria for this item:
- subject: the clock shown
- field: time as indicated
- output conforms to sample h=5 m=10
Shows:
h=5 m=24
